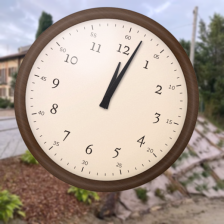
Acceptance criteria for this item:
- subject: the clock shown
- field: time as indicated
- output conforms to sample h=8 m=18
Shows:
h=12 m=2
